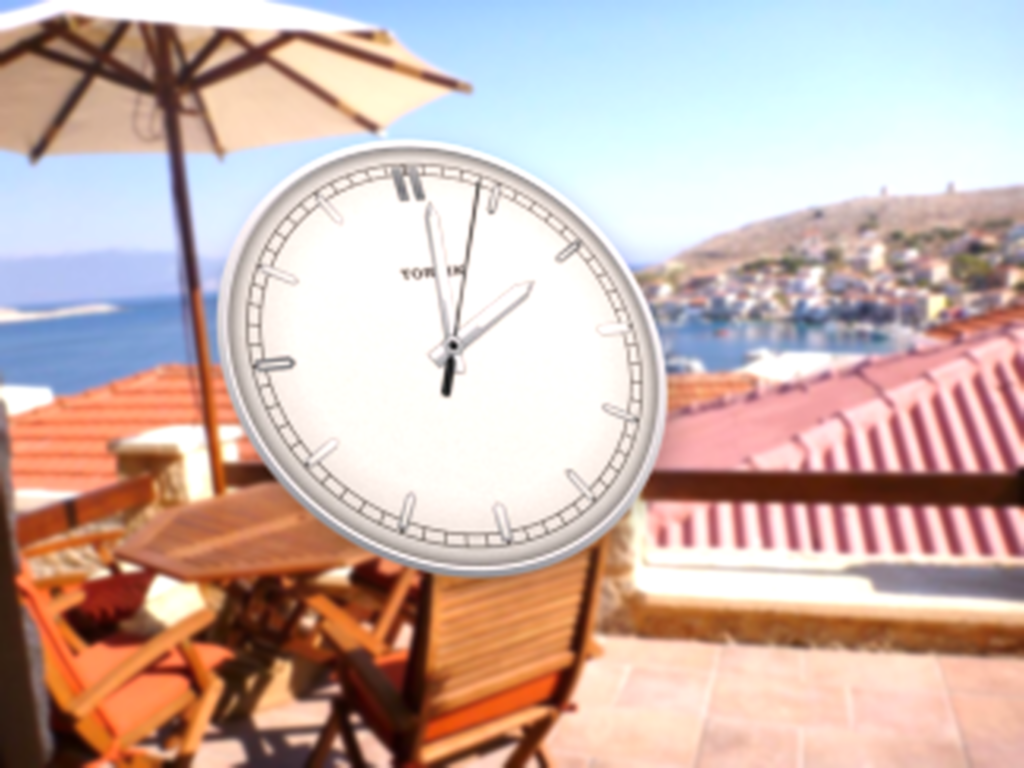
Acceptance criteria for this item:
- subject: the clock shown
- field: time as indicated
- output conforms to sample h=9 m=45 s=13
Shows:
h=2 m=1 s=4
